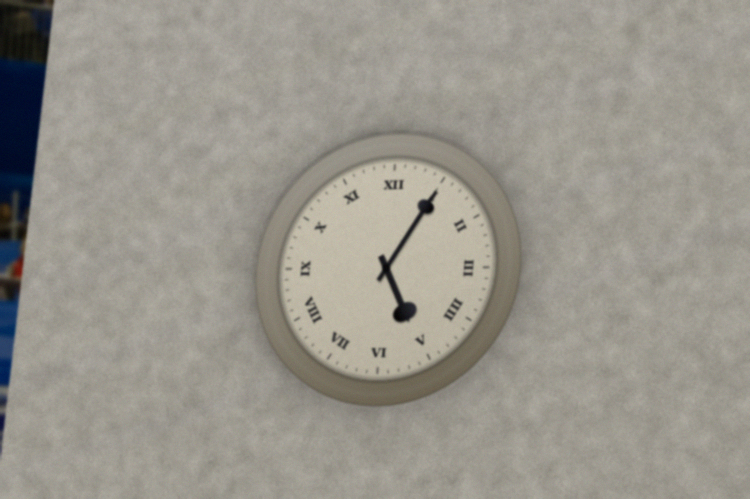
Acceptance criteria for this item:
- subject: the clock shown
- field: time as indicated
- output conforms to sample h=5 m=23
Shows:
h=5 m=5
